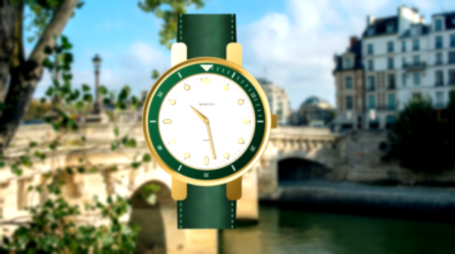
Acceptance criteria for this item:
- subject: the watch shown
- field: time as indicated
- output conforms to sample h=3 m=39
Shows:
h=10 m=28
